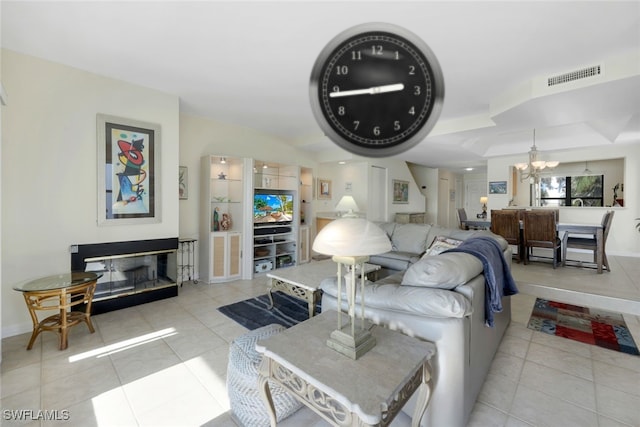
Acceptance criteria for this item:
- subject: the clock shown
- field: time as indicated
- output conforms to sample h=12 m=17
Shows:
h=2 m=44
